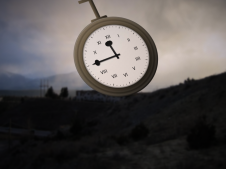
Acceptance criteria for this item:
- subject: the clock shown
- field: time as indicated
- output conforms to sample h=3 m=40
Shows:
h=11 m=45
